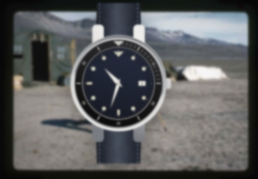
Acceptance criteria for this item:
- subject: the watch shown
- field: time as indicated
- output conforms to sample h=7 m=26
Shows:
h=10 m=33
